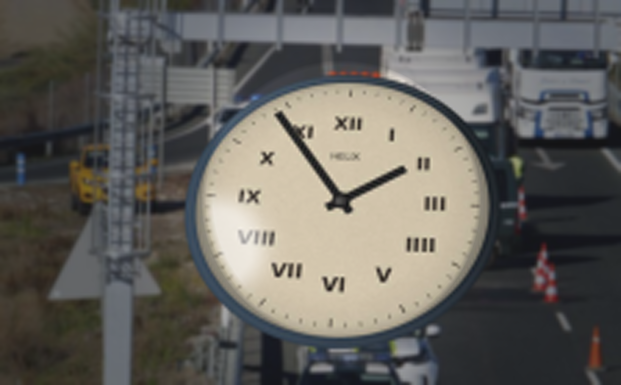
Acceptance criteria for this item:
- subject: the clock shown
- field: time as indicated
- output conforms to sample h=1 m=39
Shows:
h=1 m=54
